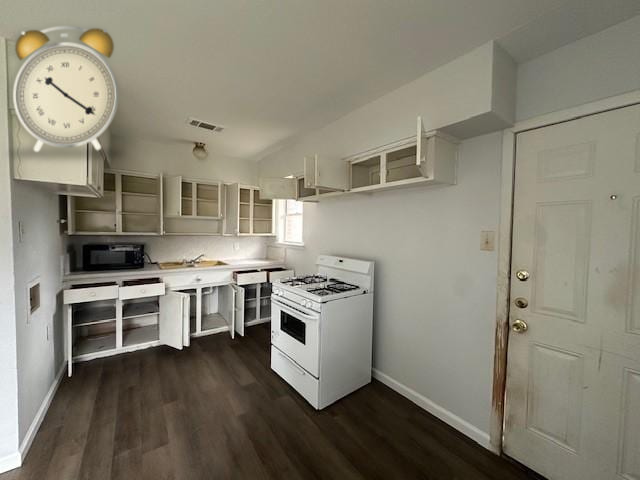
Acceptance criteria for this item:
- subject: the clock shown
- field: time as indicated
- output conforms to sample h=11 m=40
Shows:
h=10 m=21
